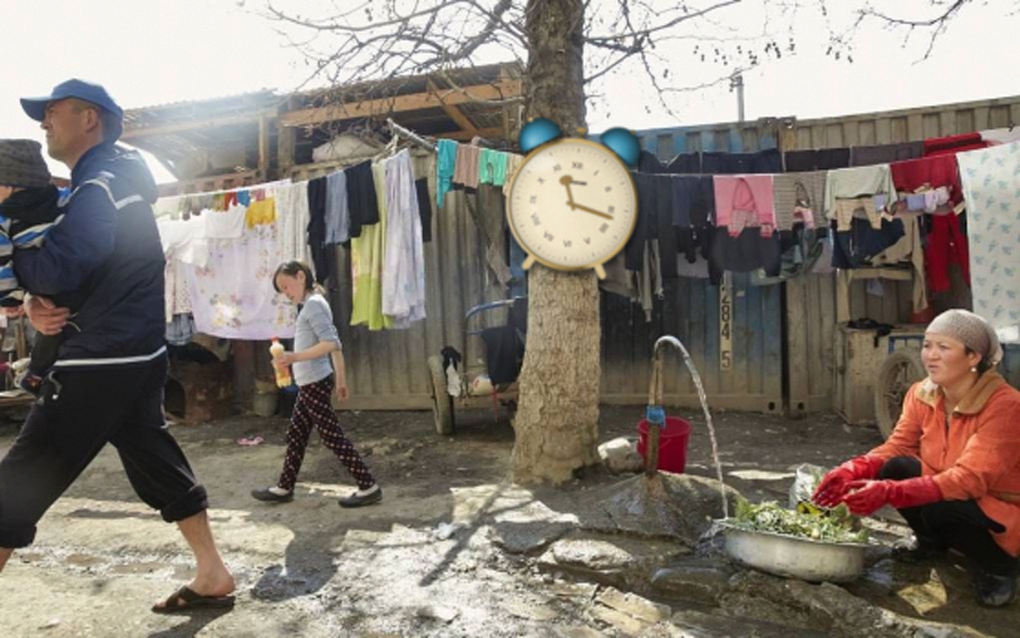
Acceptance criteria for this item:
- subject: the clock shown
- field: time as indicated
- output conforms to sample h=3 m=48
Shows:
h=11 m=17
